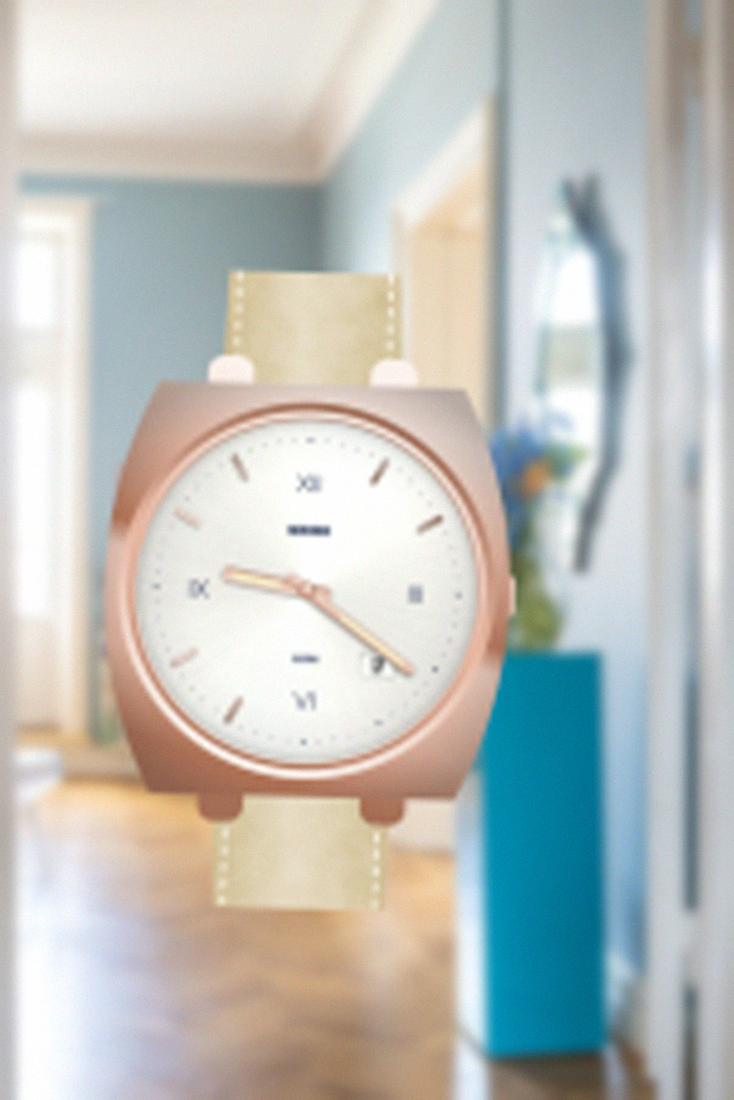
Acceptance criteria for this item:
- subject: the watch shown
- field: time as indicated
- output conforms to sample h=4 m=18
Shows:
h=9 m=21
